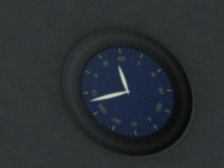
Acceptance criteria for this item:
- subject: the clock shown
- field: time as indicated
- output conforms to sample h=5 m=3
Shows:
h=11 m=43
